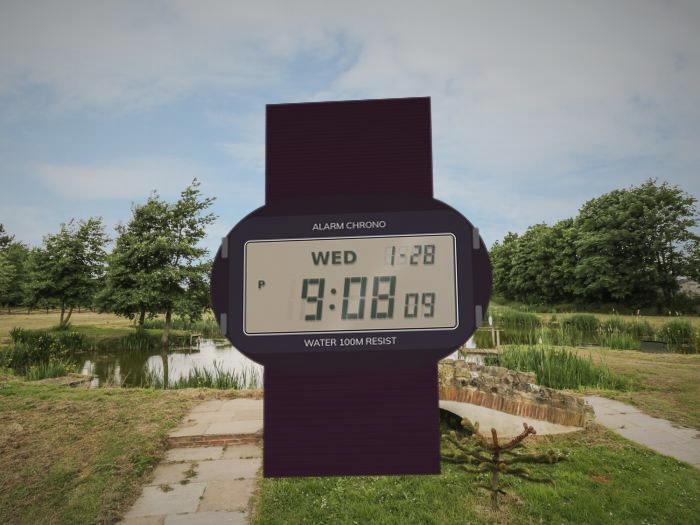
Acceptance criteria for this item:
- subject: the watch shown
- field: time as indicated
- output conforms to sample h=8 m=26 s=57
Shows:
h=9 m=8 s=9
